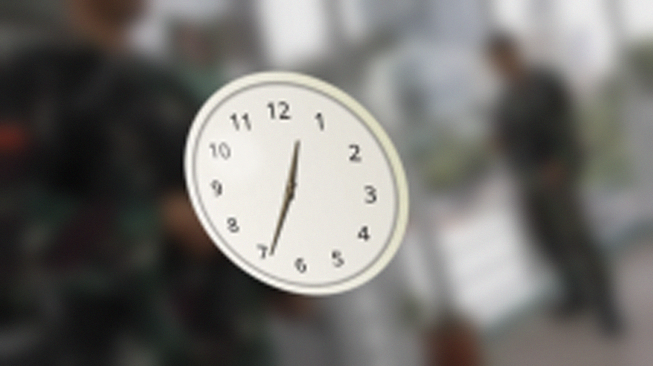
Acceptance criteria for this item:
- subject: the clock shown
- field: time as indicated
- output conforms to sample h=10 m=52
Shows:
h=12 m=34
